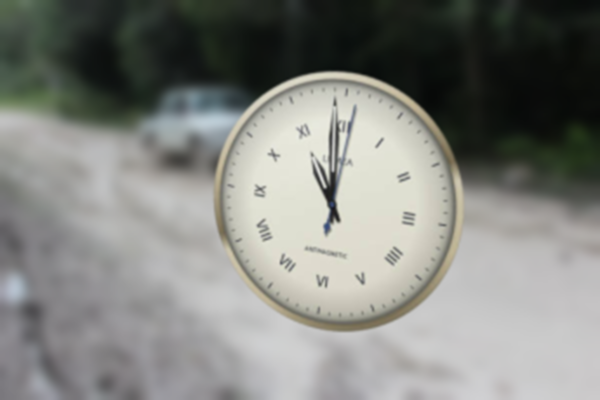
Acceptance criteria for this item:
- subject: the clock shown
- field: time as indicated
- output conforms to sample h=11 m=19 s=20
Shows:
h=10 m=59 s=1
